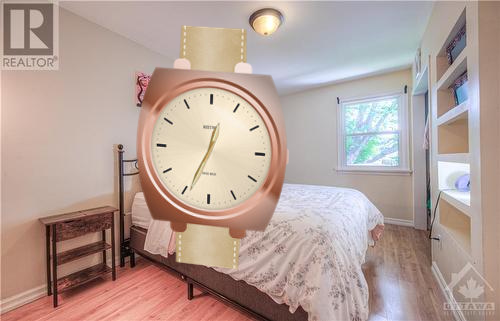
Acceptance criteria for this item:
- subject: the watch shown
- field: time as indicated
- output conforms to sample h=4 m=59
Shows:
h=12 m=34
